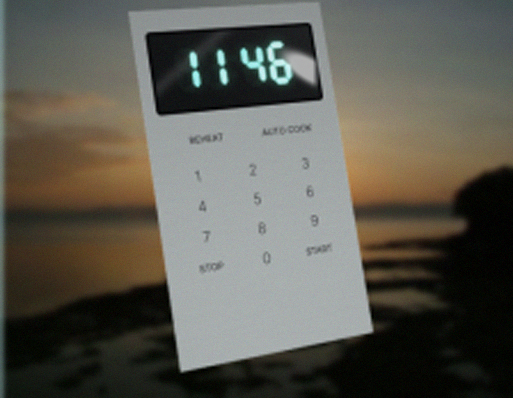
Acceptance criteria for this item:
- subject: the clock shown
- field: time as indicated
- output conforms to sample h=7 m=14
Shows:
h=11 m=46
